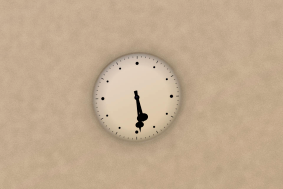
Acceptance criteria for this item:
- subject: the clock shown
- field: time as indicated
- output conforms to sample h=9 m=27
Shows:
h=5 m=29
